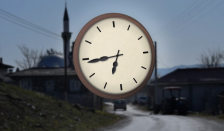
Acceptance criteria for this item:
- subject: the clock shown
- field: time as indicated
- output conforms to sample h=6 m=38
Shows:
h=6 m=44
